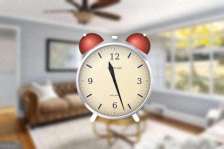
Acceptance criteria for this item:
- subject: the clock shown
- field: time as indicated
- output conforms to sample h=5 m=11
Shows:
h=11 m=27
